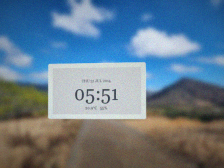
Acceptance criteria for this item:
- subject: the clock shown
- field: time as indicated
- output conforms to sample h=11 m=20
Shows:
h=5 m=51
